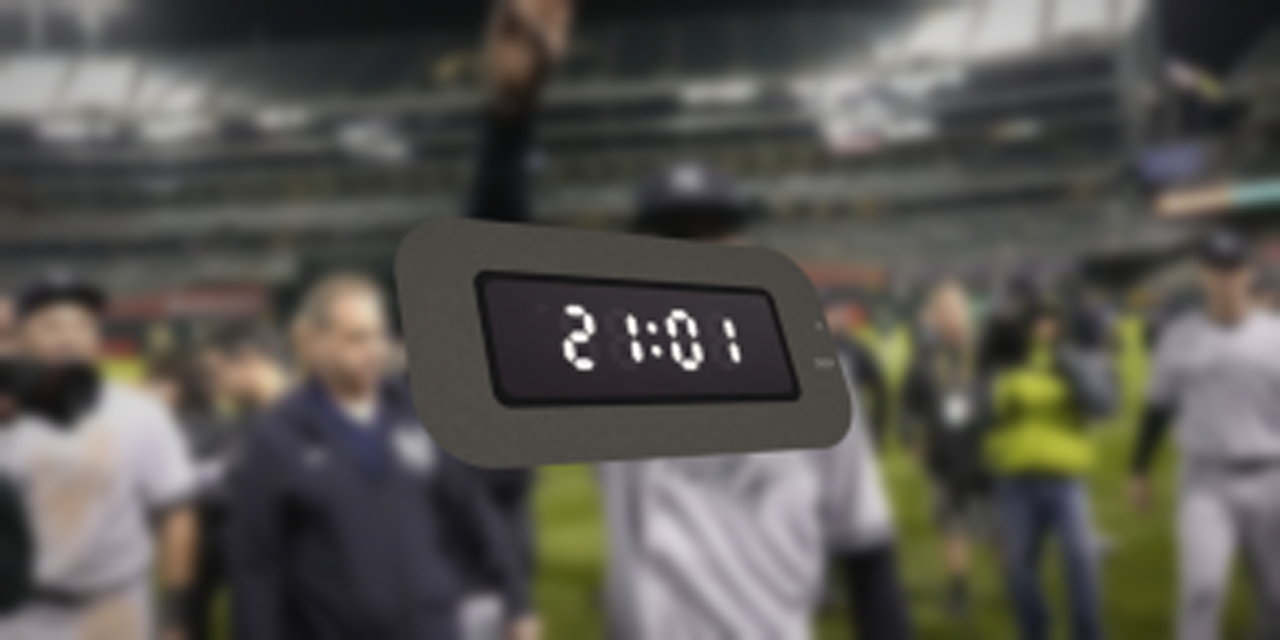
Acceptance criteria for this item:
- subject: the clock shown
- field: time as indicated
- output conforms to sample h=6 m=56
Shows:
h=21 m=1
